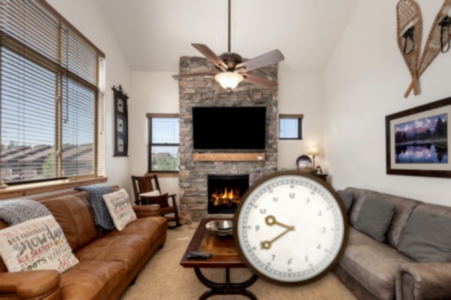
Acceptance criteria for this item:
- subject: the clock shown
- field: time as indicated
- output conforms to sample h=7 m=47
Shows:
h=9 m=39
